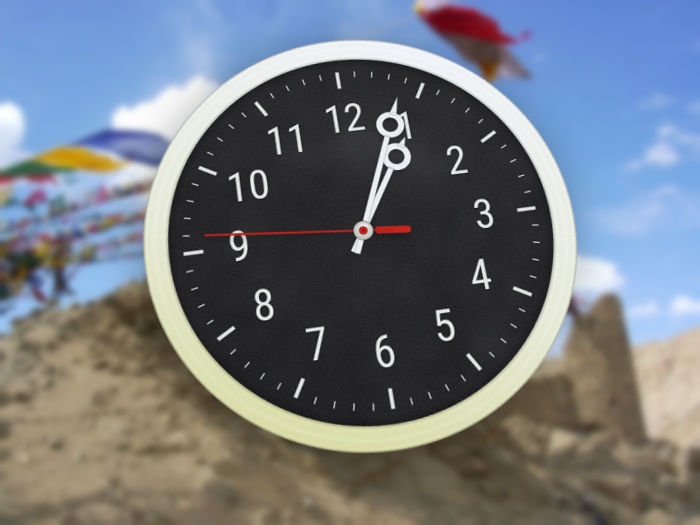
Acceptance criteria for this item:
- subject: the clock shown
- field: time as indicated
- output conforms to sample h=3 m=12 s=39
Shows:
h=1 m=3 s=46
